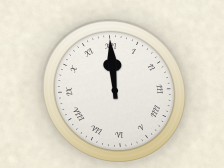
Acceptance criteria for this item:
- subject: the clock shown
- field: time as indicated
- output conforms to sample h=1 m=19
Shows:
h=12 m=0
